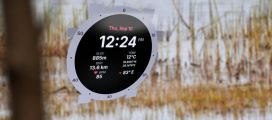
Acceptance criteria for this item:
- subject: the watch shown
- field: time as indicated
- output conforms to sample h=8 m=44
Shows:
h=12 m=24
